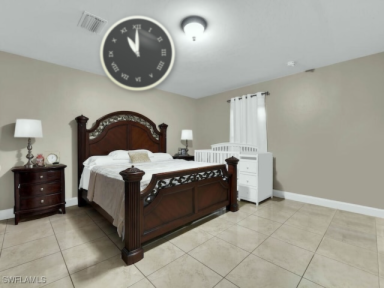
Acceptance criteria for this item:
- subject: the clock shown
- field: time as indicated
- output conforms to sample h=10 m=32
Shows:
h=11 m=0
